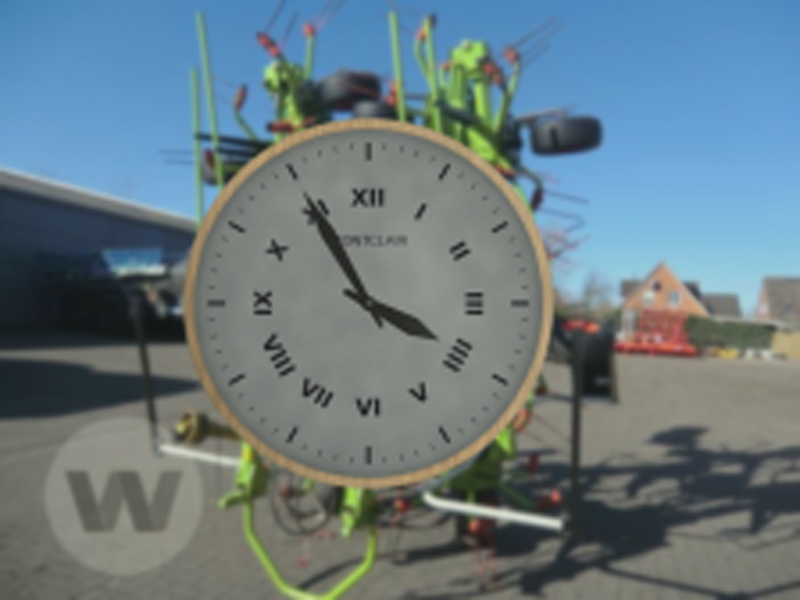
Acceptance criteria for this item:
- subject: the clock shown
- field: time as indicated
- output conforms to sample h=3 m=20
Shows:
h=3 m=55
